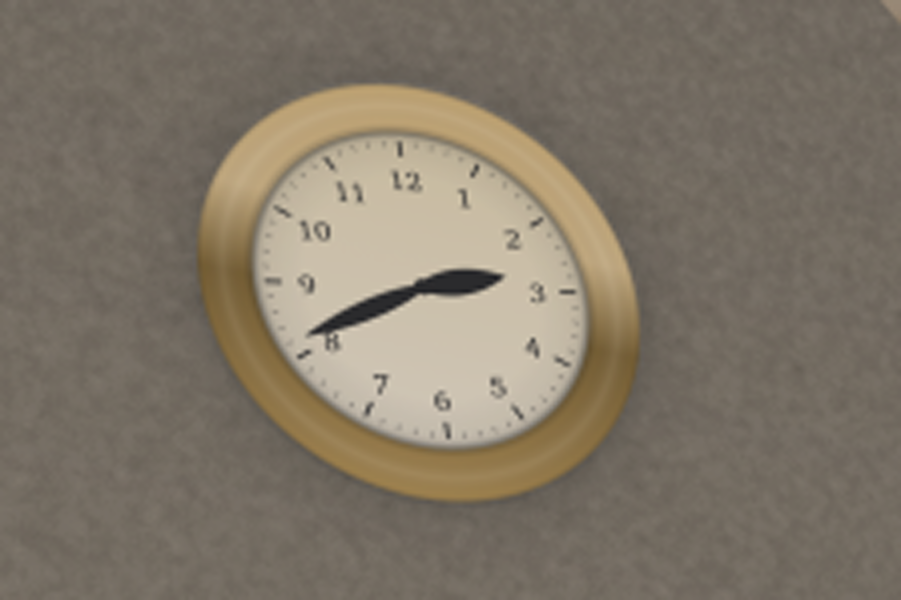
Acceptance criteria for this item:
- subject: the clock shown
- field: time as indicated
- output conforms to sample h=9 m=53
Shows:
h=2 m=41
